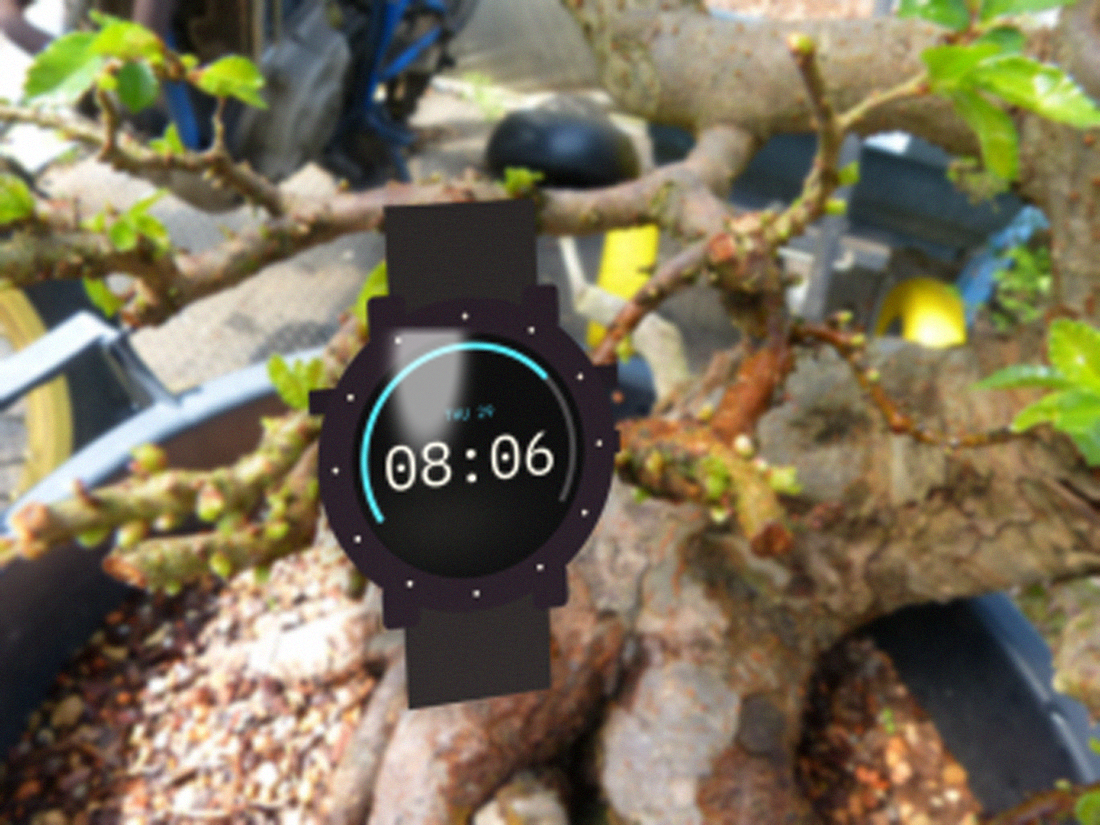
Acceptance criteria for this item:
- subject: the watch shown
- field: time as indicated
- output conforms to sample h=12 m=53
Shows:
h=8 m=6
